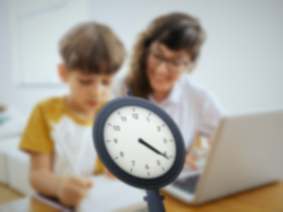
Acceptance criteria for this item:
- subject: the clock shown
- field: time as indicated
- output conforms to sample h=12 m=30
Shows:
h=4 m=21
